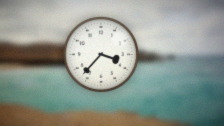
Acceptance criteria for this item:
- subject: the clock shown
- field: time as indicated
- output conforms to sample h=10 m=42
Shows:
h=3 m=37
